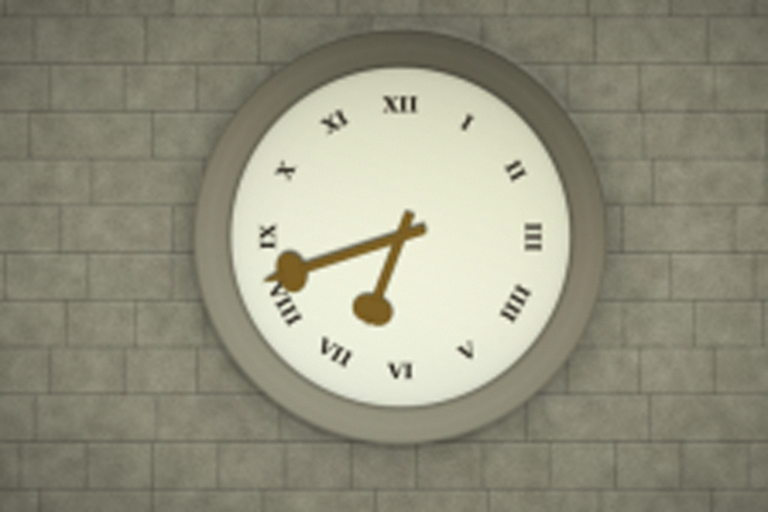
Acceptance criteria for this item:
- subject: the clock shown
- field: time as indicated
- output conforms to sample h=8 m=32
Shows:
h=6 m=42
